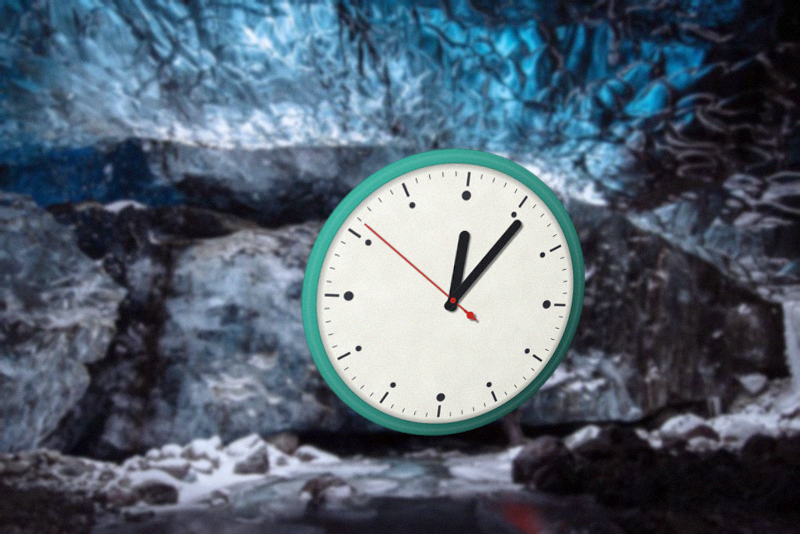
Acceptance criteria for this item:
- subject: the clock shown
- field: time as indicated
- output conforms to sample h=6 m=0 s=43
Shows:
h=12 m=5 s=51
